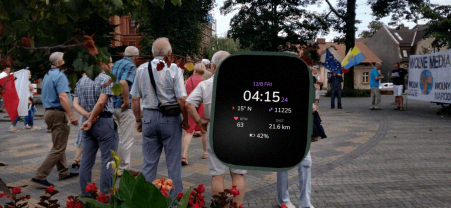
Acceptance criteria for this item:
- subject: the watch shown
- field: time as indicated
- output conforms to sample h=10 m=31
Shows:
h=4 m=15
